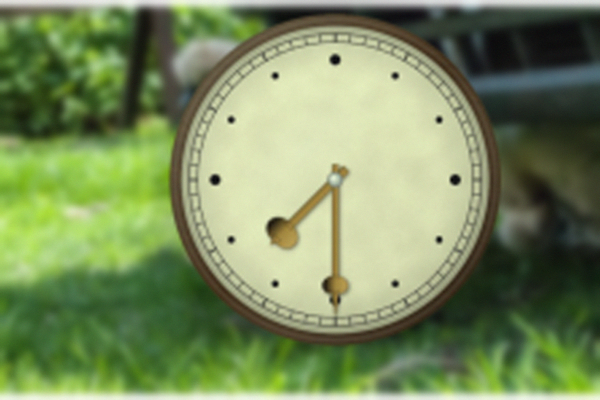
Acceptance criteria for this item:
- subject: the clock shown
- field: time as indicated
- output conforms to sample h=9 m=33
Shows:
h=7 m=30
